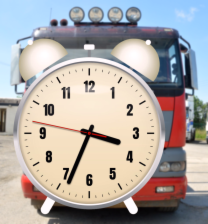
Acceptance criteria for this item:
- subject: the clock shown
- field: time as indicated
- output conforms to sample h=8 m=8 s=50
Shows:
h=3 m=33 s=47
